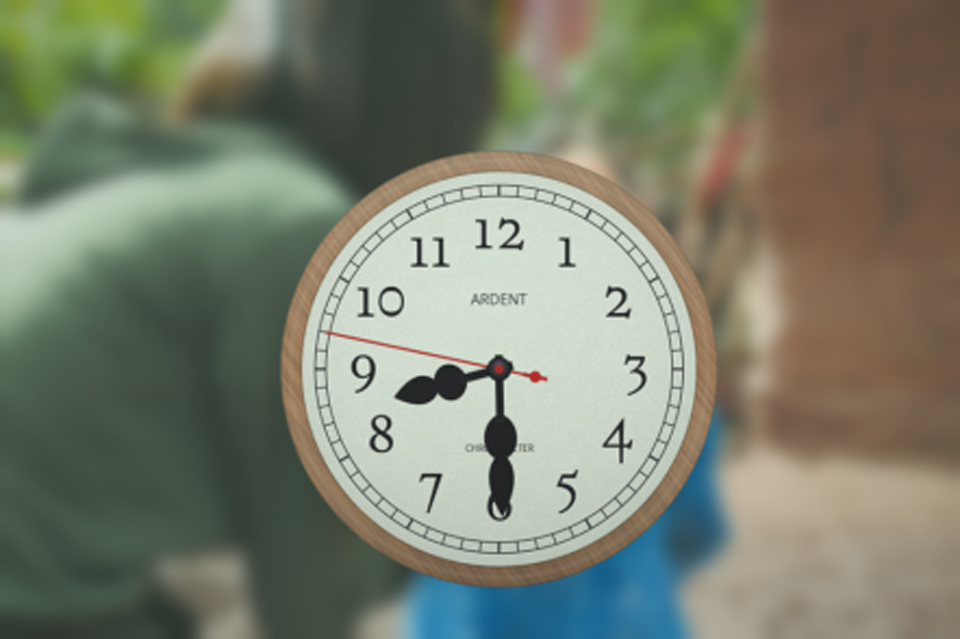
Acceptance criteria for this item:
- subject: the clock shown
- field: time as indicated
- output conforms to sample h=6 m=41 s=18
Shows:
h=8 m=29 s=47
